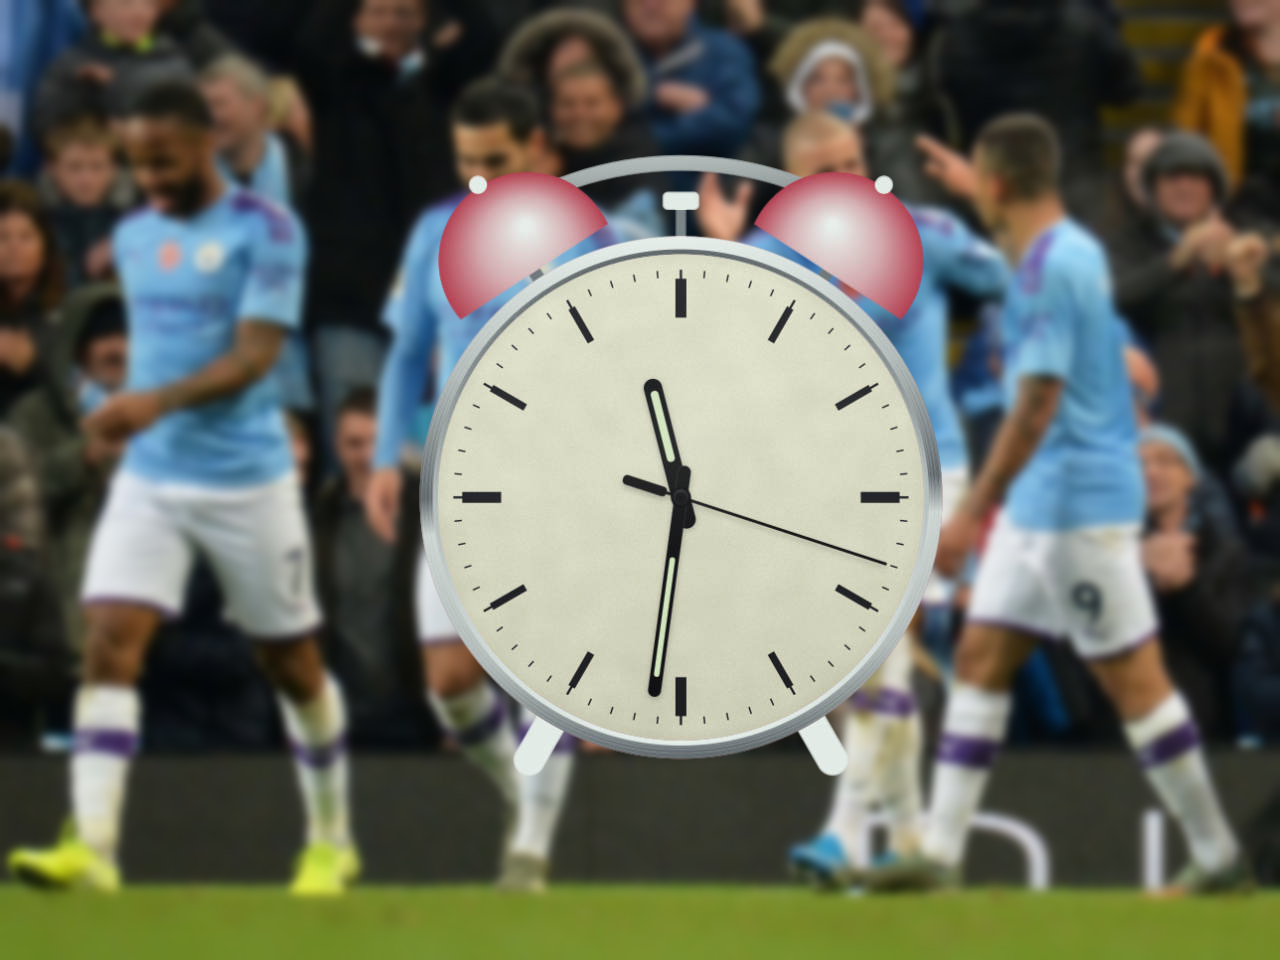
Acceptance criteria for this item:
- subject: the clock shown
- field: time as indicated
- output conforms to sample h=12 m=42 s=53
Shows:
h=11 m=31 s=18
